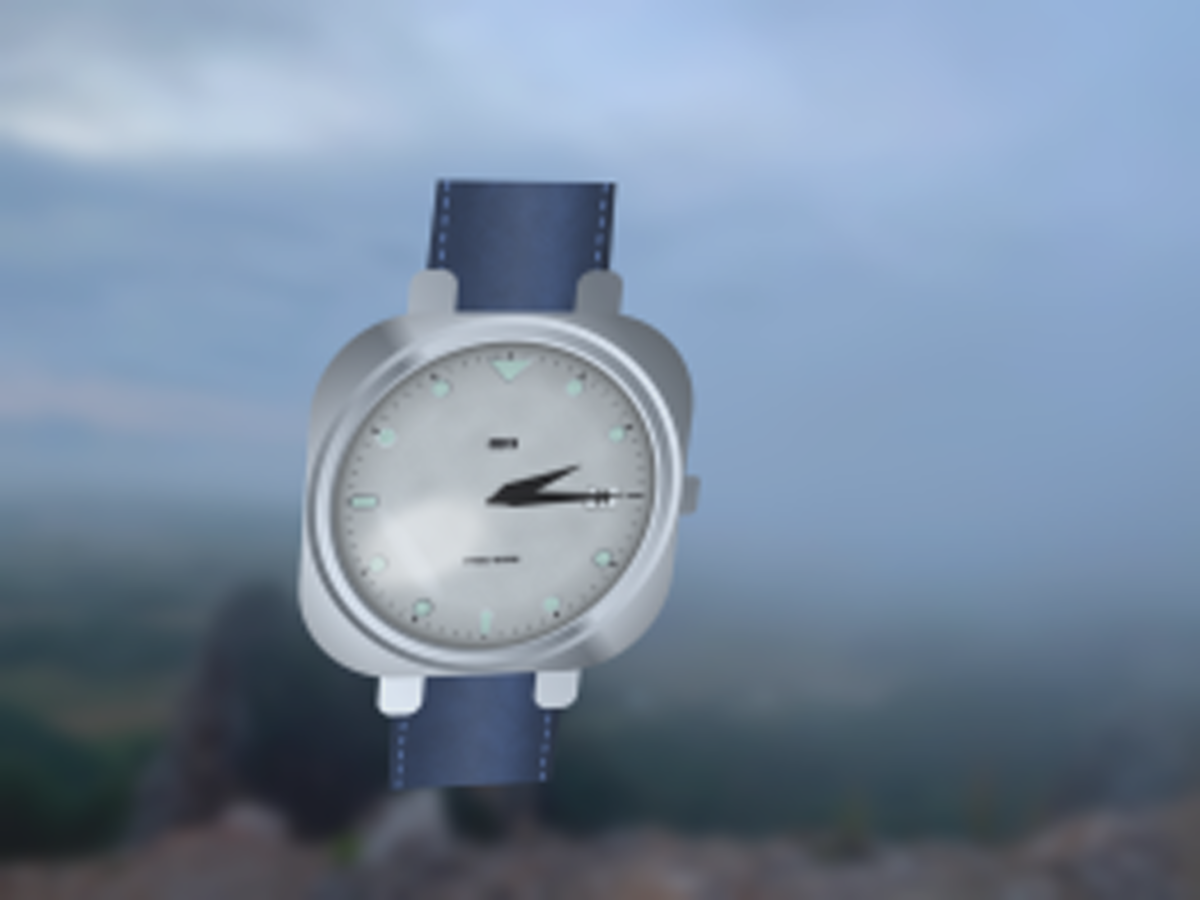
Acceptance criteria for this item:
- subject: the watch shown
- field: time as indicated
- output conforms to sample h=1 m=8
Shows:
h=2 m=15
